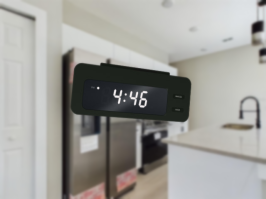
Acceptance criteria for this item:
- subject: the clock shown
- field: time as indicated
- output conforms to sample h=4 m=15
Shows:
h=4 m=46
